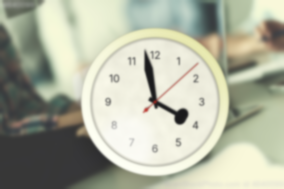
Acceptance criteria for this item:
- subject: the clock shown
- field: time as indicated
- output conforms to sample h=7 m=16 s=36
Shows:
h=3 m=58 s=8
